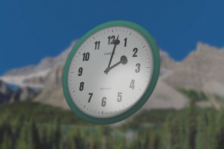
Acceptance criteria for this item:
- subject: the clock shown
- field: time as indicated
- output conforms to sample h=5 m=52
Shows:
h=2 m=2
